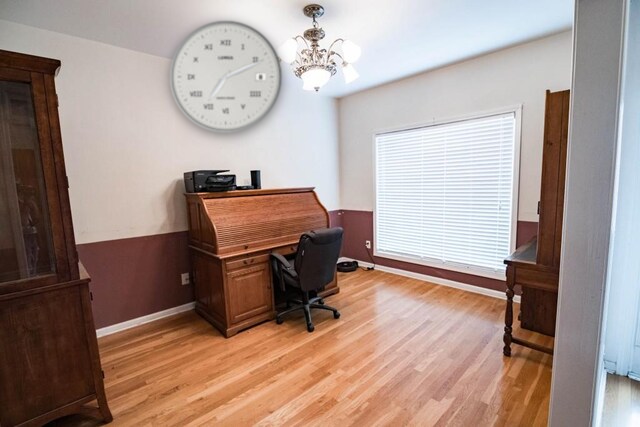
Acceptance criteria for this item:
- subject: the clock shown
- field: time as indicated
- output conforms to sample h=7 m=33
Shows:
h=7 m=11
